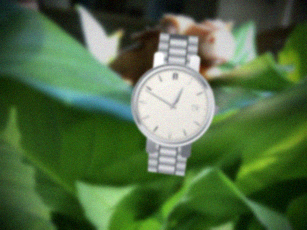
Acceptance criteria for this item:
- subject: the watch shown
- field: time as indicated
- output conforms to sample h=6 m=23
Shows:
h=12 m=49
